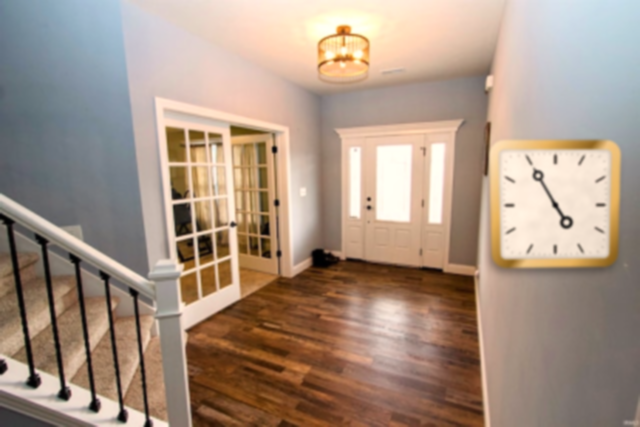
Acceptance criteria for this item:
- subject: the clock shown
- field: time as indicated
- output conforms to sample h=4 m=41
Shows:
h=4 m=55
